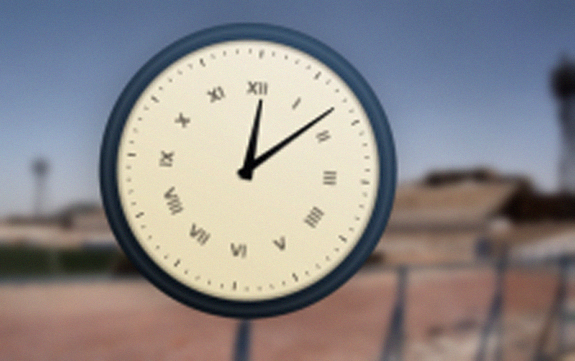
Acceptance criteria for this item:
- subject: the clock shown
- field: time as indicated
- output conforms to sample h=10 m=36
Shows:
h=12 m=8
